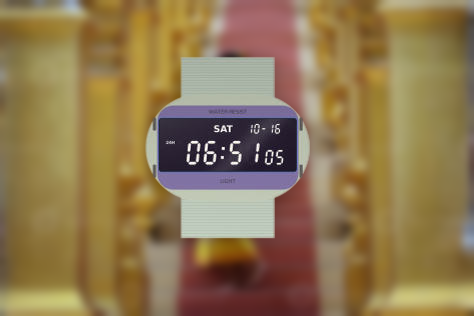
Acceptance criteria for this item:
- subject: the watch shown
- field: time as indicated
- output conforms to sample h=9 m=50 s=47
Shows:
h=6 m=51 s=5
